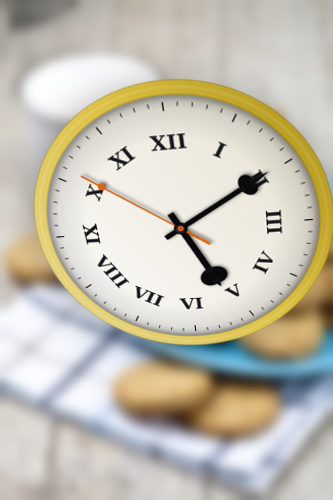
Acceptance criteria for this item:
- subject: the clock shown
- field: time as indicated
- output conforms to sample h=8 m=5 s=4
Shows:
h=5 m=9 s=51
